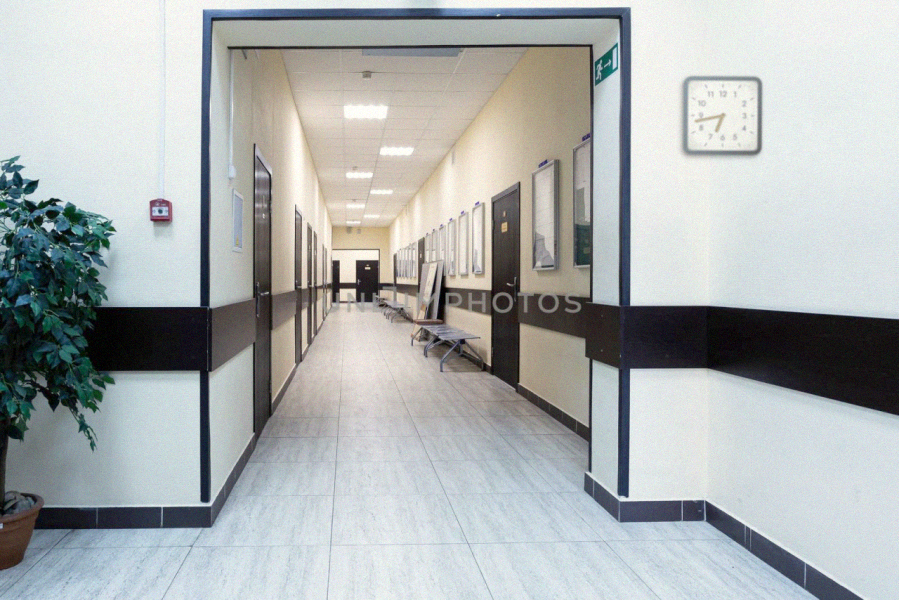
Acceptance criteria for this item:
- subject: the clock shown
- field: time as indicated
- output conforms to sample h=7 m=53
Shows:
h=6 m=43
